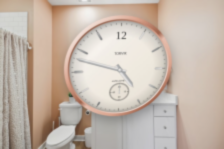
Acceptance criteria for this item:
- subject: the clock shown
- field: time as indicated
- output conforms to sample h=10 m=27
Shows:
h=4 m=48
